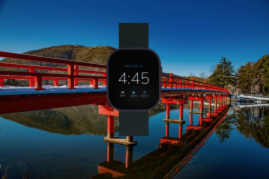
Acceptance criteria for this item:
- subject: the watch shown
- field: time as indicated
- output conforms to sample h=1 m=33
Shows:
h=4 m=45
